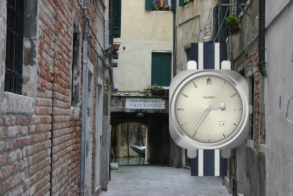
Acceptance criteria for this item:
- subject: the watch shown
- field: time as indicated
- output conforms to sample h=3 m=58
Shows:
h=2 m=36
